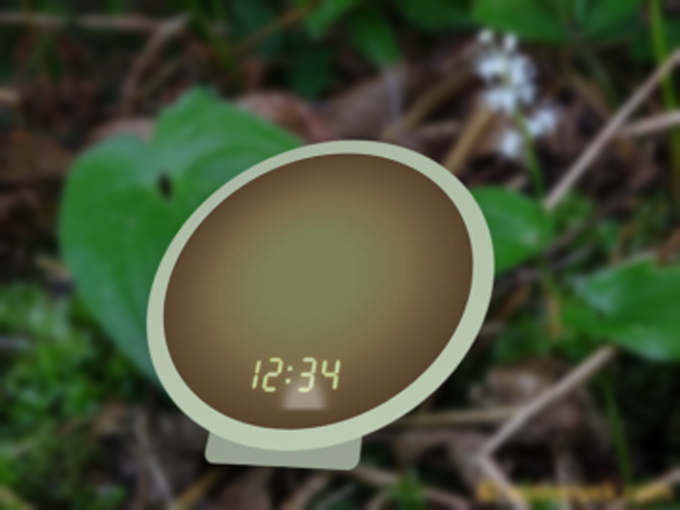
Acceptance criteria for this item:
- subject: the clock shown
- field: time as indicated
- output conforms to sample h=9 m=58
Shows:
h=12 m=34
